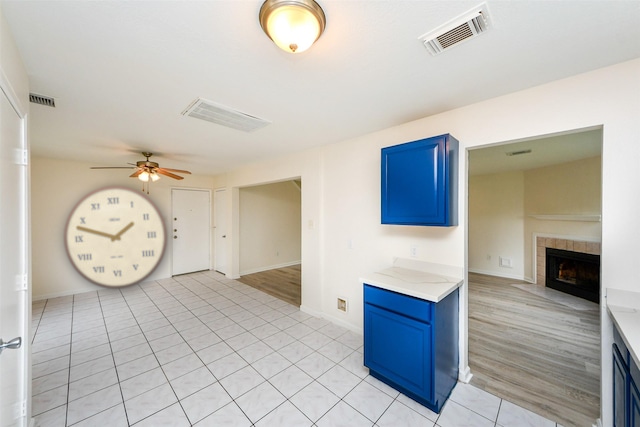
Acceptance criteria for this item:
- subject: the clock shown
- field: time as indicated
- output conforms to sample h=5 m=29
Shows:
h=1 m=48
